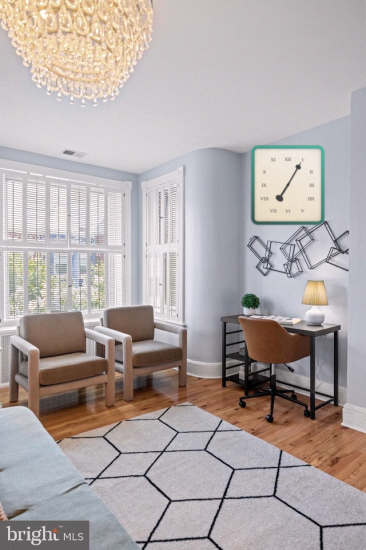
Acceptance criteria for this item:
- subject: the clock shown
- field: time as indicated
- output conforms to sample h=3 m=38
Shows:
h=7 m=5
